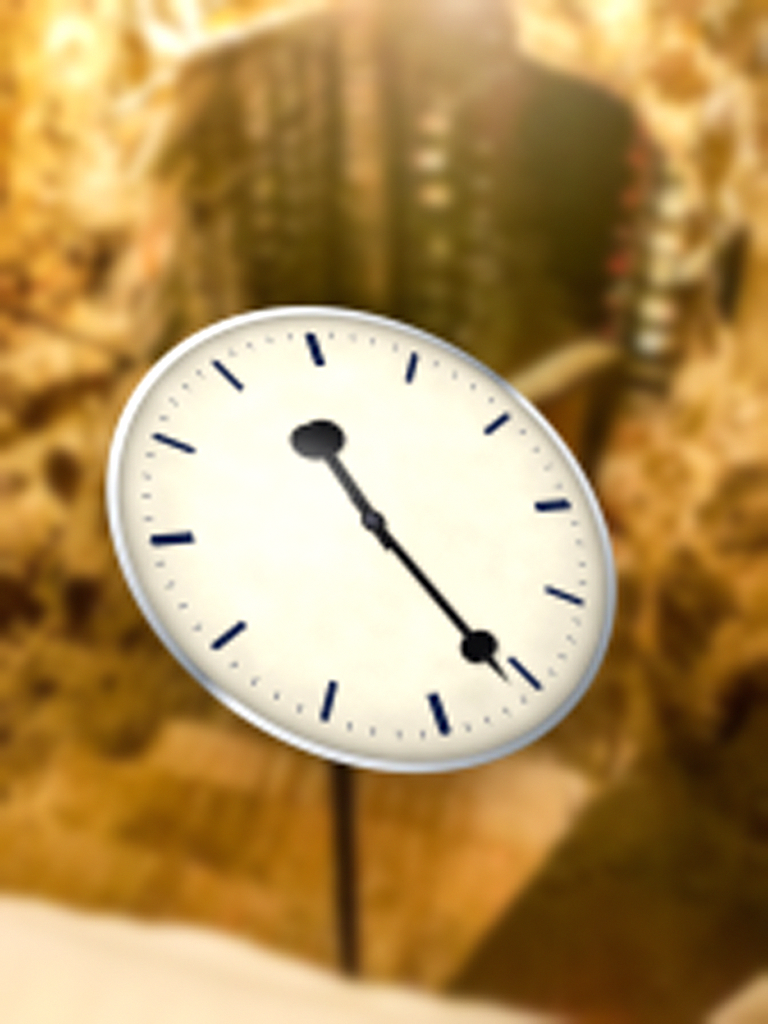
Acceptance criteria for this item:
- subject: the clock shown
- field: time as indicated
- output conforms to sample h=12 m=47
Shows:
h=11 m=26
